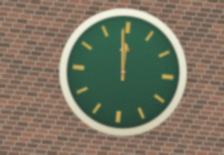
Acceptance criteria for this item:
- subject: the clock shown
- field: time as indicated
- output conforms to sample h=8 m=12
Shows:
h=11 m=59
